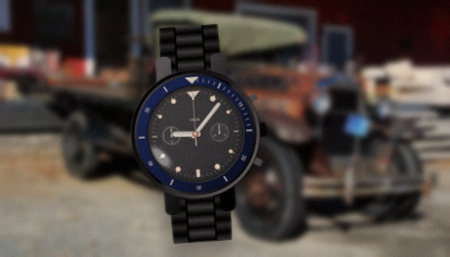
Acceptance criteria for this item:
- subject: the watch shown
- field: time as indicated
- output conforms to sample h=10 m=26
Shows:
h=9 m=7
